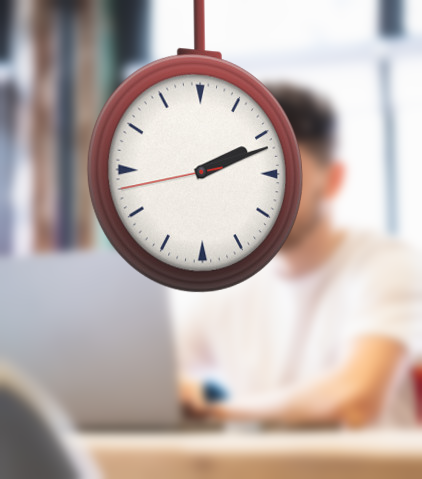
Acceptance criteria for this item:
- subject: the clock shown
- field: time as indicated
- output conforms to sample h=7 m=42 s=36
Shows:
h=2 m=11 s=43
